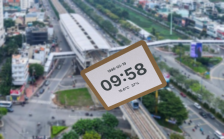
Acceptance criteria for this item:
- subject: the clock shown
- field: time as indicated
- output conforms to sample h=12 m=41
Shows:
h=9 m=58
